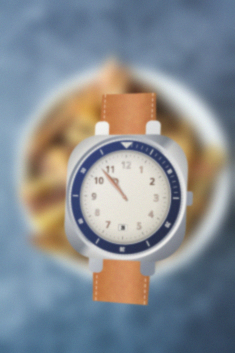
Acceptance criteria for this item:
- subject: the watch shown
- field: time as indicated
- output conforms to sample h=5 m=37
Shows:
h=10 m=53
